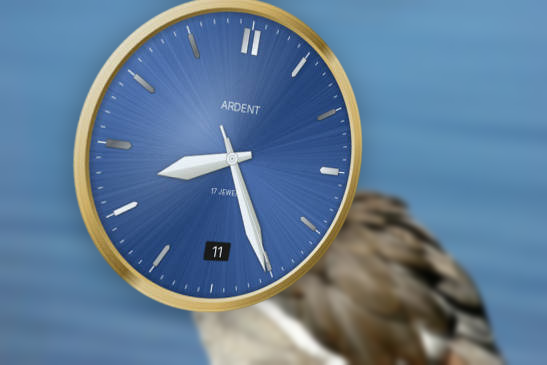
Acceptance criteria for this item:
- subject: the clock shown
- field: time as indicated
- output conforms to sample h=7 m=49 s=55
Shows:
h=8 m=25 s=25
